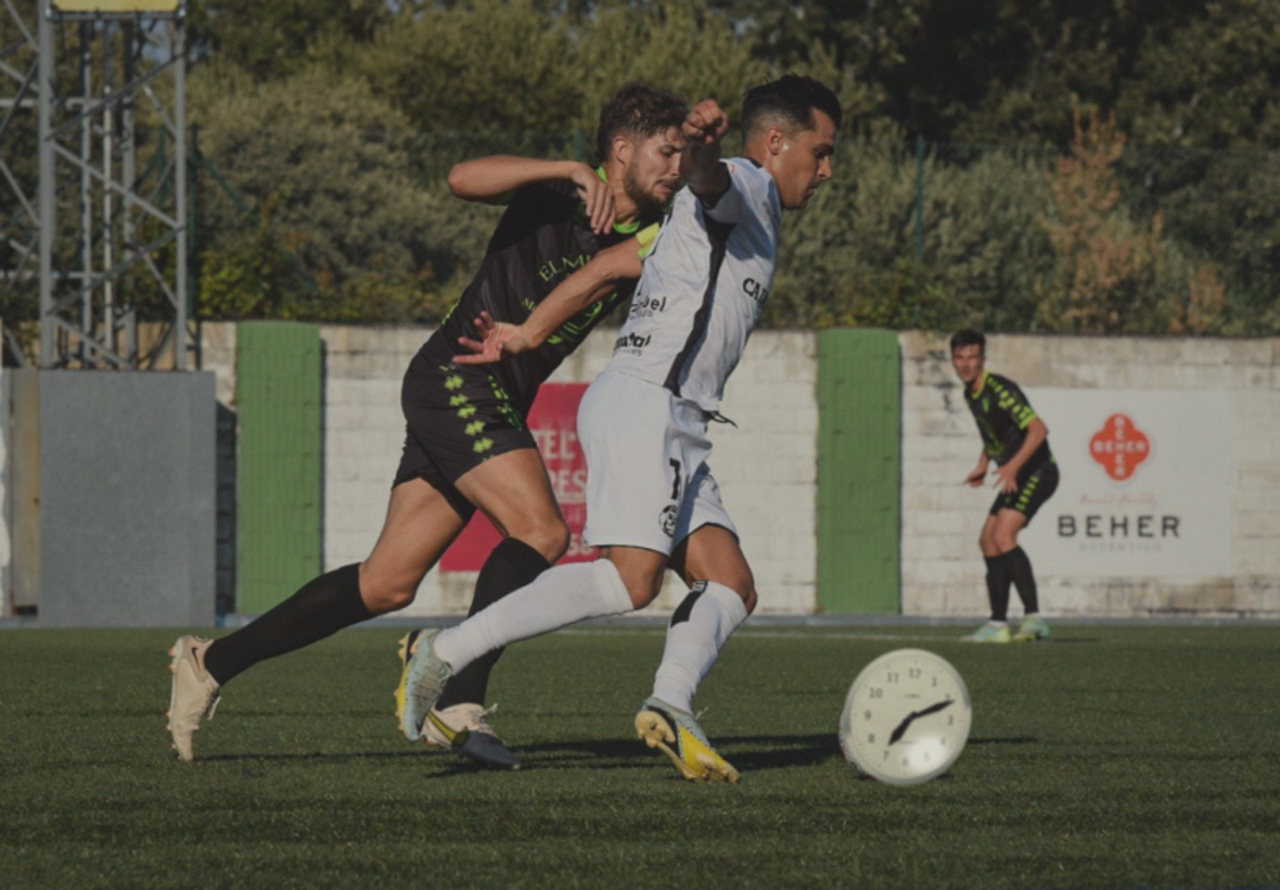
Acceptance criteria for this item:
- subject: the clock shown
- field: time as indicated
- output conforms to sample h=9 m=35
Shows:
h=7 m=11
